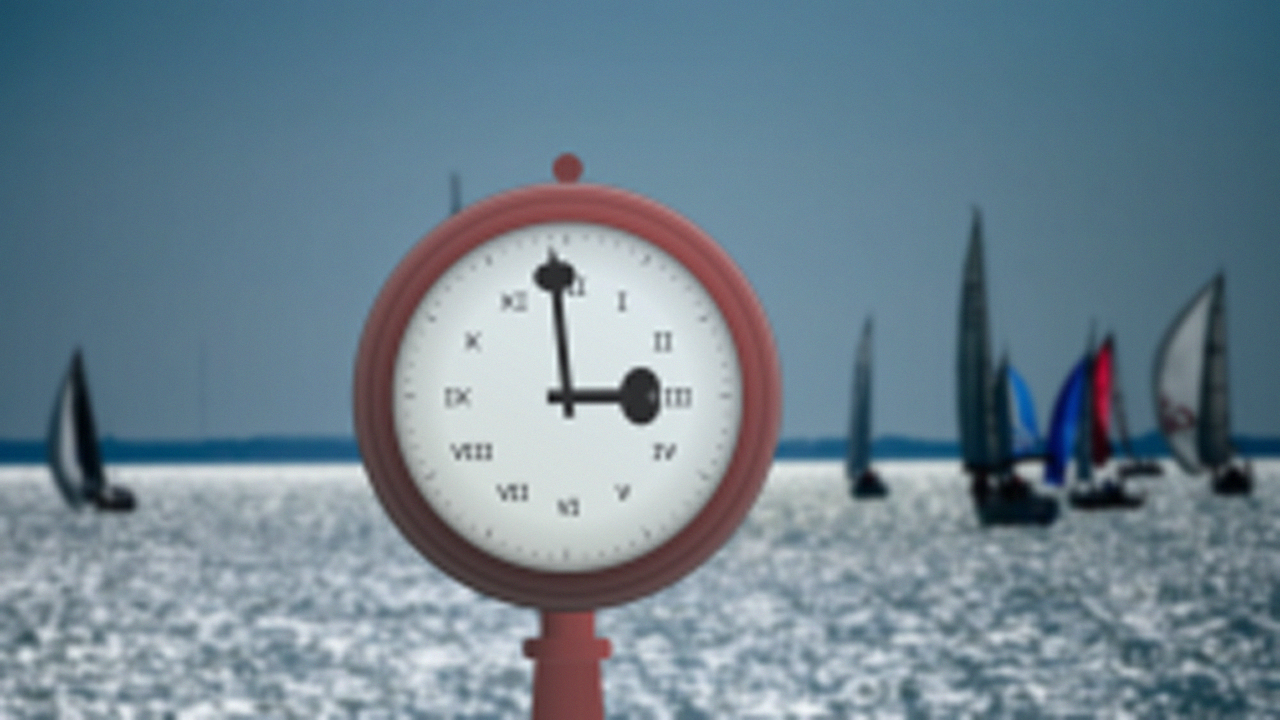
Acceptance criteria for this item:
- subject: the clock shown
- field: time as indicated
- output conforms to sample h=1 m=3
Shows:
h=2 m=59
